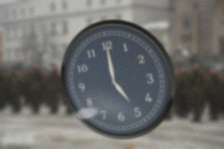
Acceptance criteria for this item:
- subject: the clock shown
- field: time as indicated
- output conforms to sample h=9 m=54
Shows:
h=5 m=0
